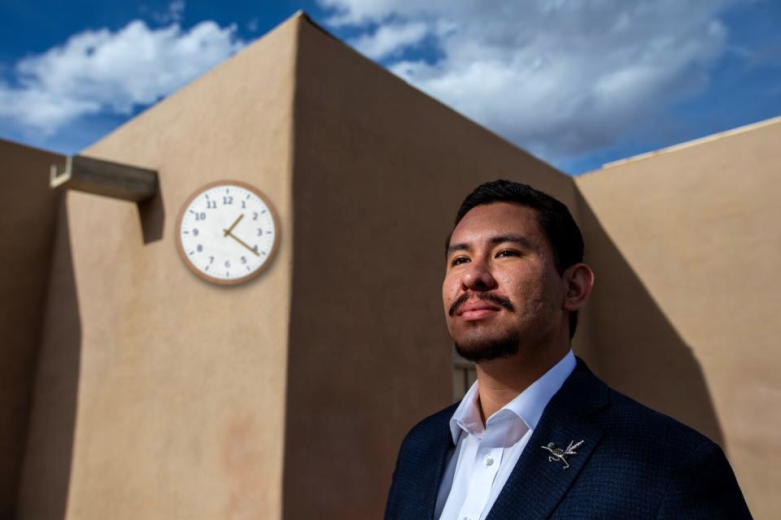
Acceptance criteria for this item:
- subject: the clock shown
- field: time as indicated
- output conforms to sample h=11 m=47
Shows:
h=1 m=21
